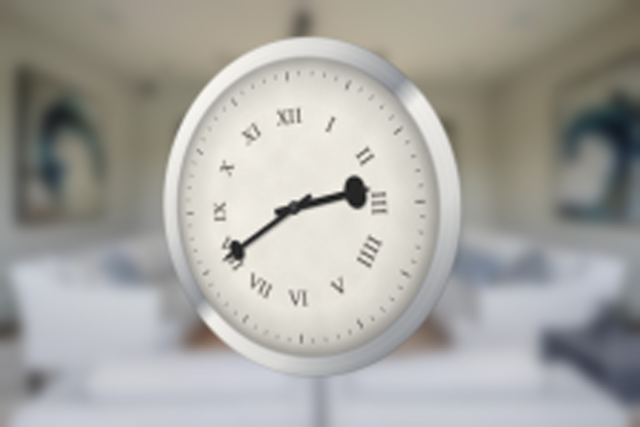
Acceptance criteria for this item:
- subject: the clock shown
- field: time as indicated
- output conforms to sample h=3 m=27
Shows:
h=2 m=40
